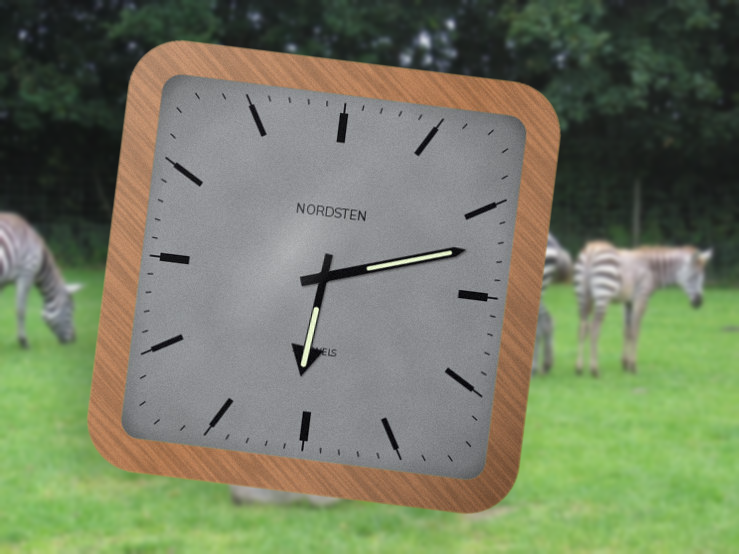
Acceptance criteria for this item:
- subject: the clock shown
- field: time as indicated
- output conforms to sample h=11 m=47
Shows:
h=6 m=12
